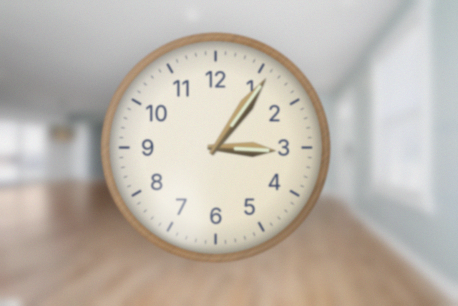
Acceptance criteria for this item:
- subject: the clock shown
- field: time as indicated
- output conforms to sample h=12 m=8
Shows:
h=3 m=6
